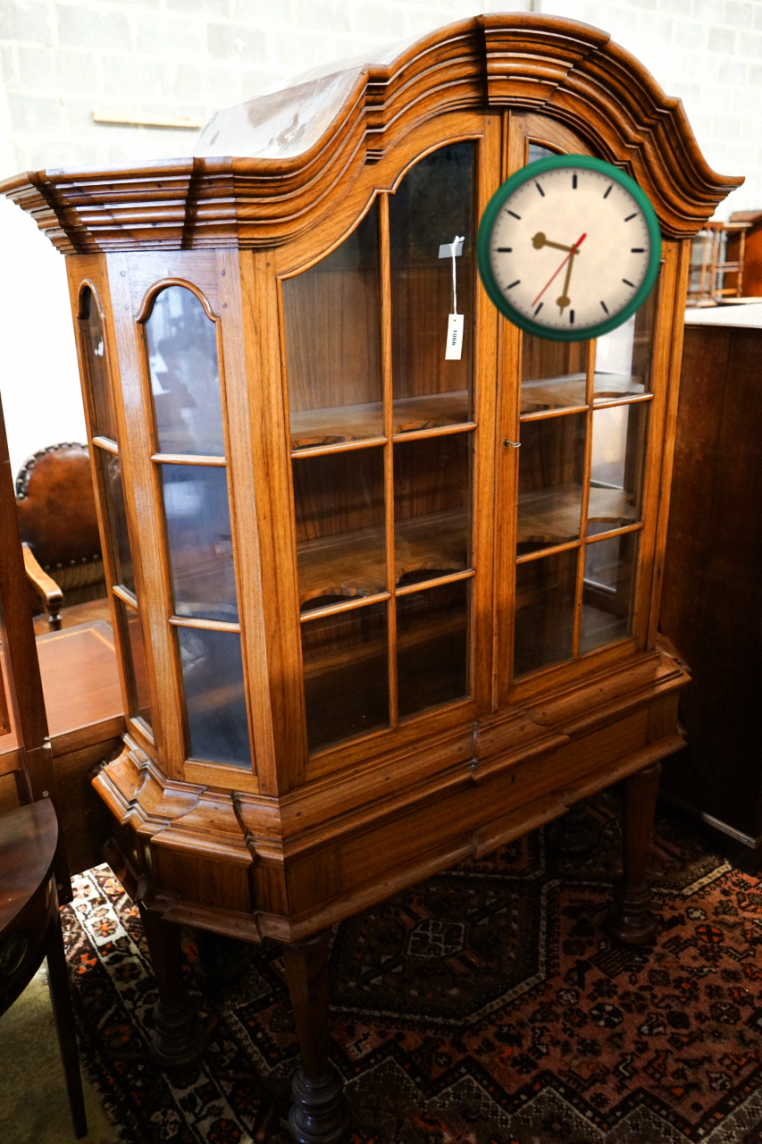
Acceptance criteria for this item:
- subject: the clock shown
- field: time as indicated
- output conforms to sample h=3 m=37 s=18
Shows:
h=9 m=31 s=36
